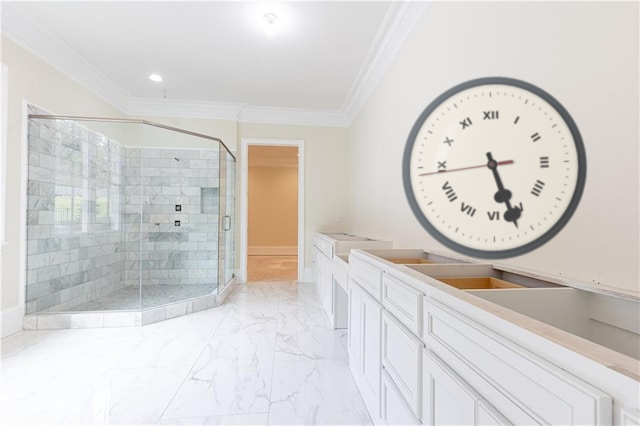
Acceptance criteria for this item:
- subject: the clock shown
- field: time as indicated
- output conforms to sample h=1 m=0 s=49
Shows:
h=5 m=26 s=44
